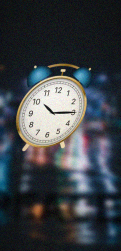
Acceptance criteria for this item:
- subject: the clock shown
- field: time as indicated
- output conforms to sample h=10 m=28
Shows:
h=10 m=15
